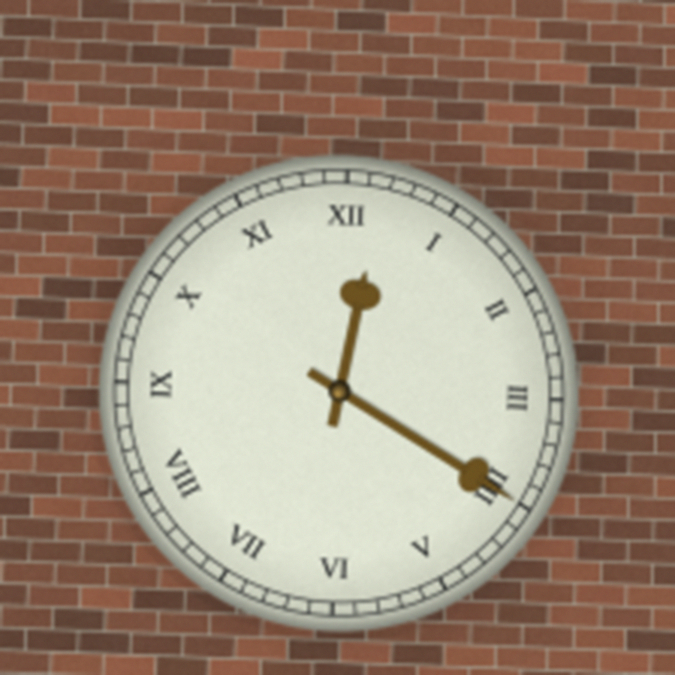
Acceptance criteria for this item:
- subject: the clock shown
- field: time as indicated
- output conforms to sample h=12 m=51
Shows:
h=12 m=20
